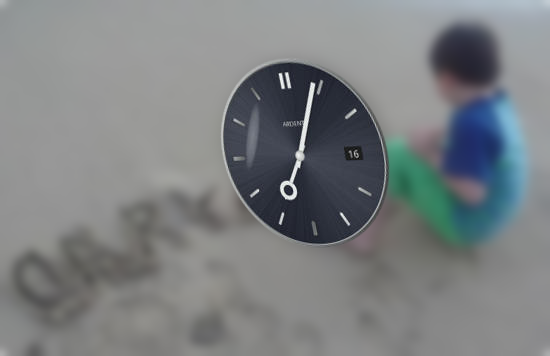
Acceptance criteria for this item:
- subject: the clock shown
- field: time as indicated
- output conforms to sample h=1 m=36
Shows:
h=7 m=4
